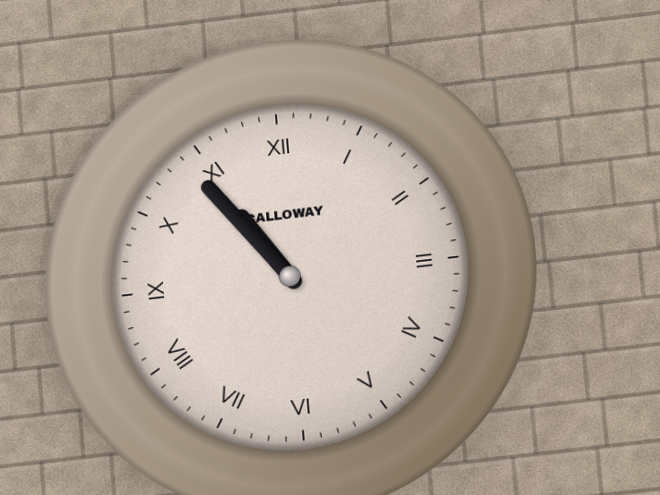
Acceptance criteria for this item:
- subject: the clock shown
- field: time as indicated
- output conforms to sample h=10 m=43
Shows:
h=10 m=54
